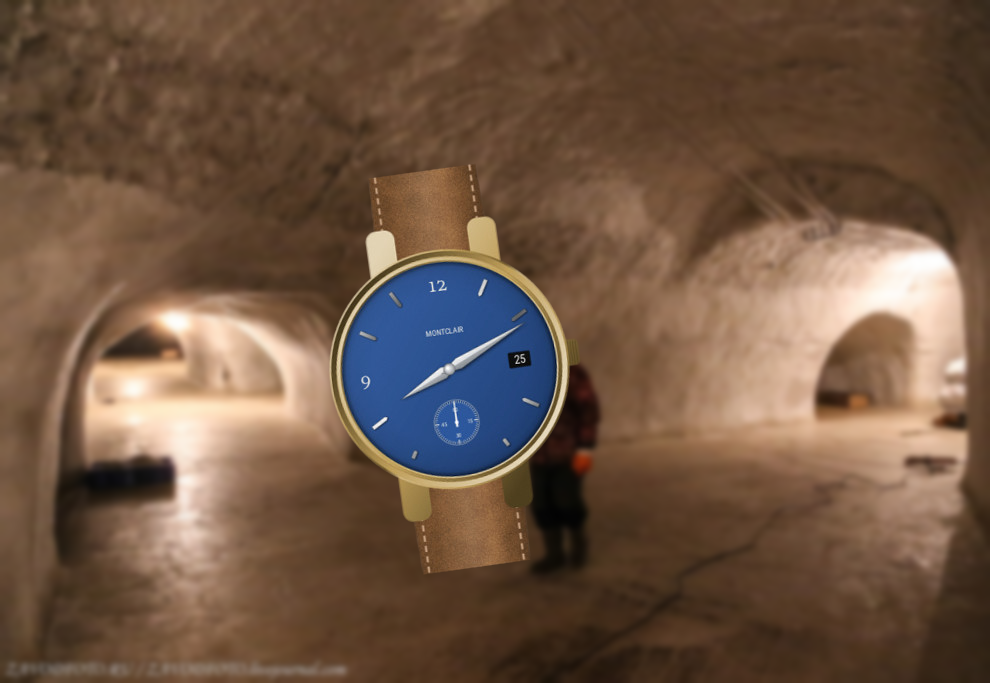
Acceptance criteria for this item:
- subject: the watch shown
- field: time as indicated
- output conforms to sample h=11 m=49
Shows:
h=8 m=11
